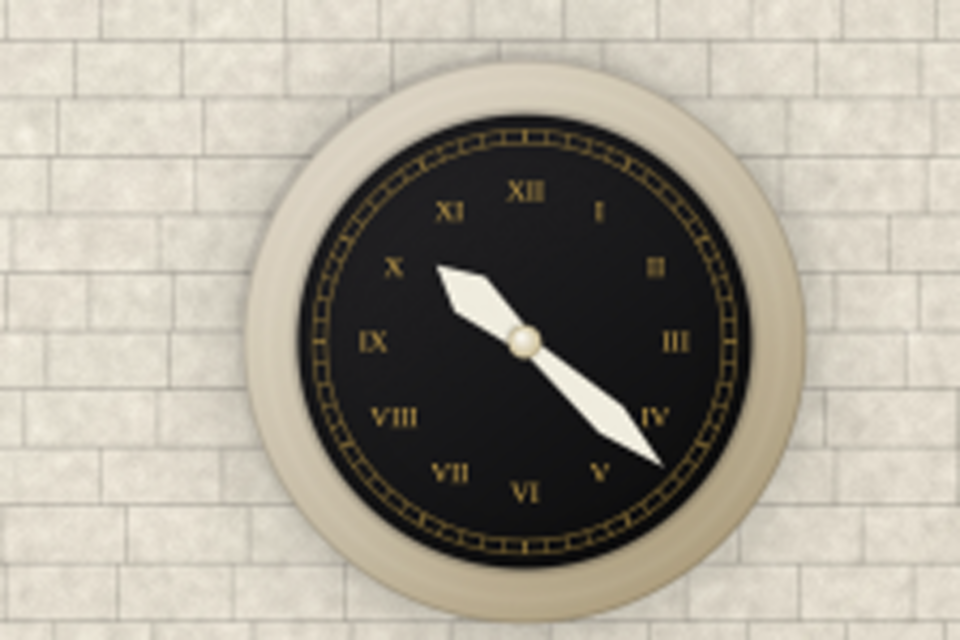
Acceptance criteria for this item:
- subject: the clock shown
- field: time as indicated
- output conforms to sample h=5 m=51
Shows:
h=10 m=22
